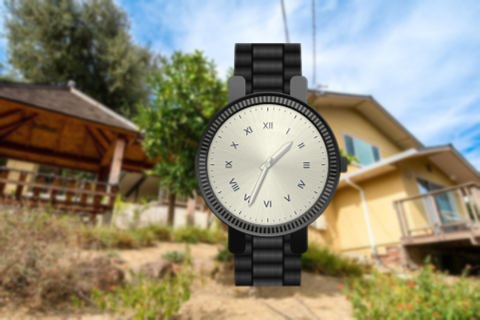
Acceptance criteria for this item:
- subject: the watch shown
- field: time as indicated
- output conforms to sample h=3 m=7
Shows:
h=1 m=34
